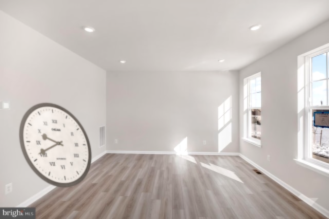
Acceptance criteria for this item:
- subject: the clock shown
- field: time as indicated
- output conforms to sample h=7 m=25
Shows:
h=9 m=41
